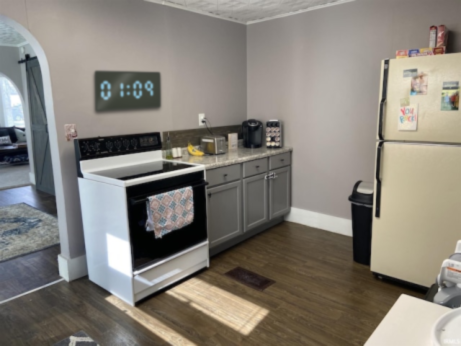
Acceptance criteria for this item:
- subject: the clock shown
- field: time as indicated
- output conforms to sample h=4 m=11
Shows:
h=1 m=9
